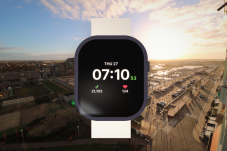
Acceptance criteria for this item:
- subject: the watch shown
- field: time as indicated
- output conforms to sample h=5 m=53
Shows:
h=7 m=10
